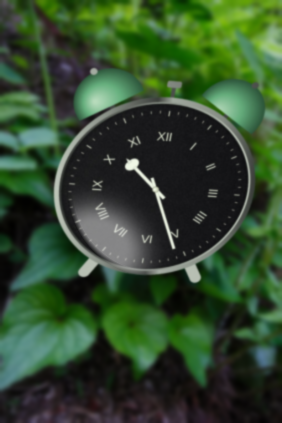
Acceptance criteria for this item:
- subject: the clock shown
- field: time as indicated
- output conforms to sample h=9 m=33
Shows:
h=10 m=26
